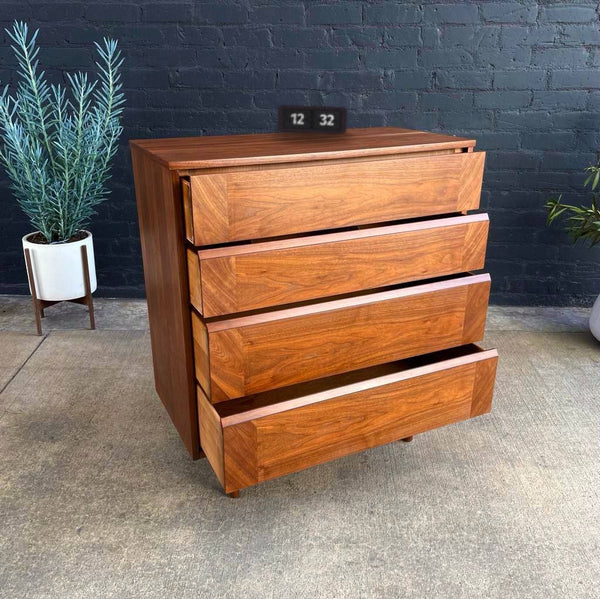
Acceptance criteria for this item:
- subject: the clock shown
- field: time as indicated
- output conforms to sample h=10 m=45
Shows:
h=12 m=32
